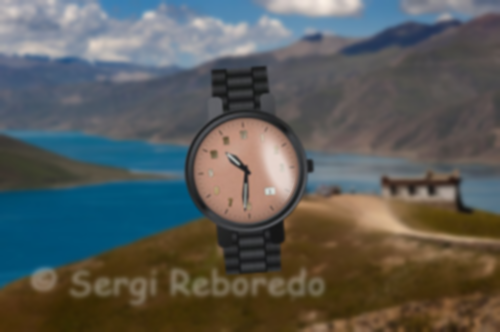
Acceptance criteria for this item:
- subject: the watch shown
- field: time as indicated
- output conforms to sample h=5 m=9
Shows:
h=10 m=31
